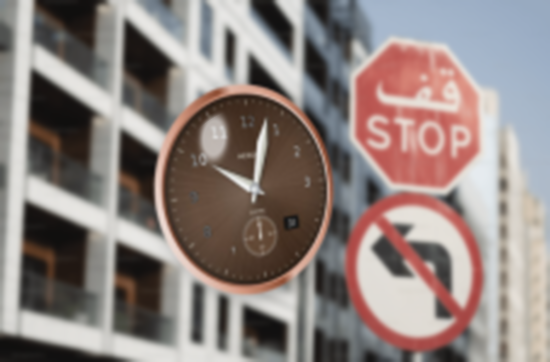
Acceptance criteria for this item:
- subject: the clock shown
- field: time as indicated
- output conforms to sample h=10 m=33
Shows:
h=10 m=3
